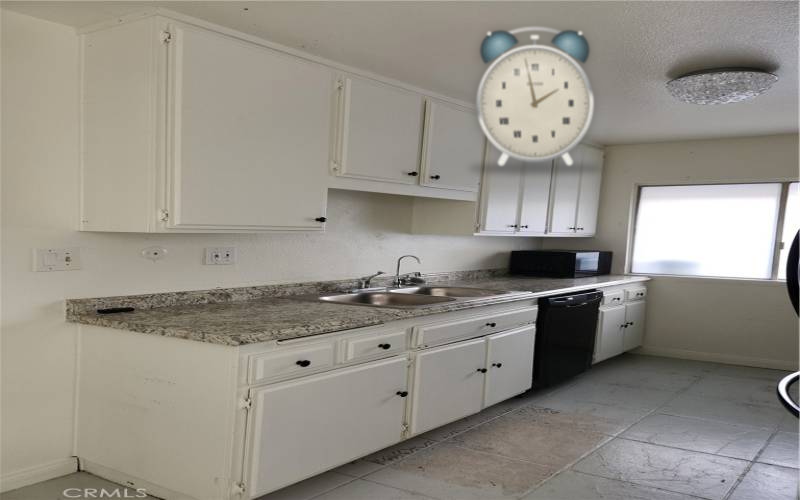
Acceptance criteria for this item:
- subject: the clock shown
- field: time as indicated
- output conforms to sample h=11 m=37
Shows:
h=1 m=58
